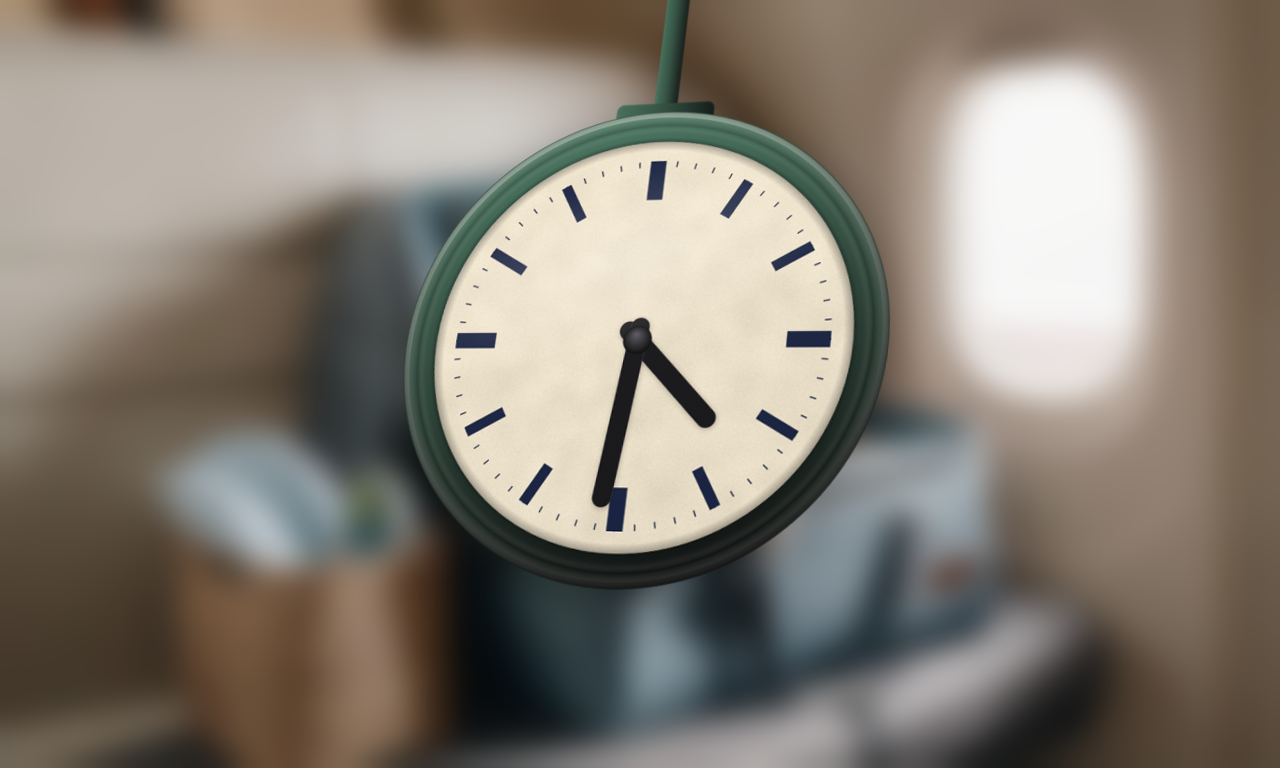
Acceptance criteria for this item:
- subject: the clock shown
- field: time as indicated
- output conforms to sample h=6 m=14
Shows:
h=4 m=31
